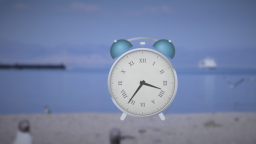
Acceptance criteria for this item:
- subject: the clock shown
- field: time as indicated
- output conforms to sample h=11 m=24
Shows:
h=3 m=36
